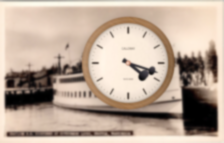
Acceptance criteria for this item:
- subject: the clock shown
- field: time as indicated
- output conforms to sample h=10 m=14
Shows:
h=4 m=18
